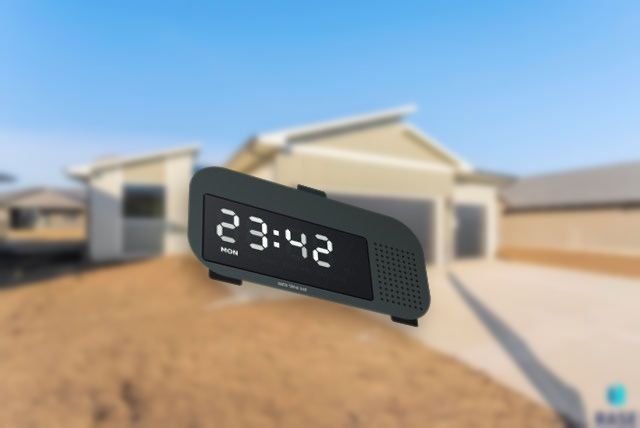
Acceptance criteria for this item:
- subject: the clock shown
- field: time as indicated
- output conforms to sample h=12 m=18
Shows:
h=23 m=42
